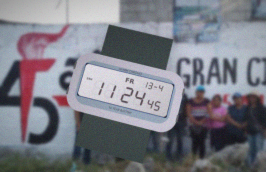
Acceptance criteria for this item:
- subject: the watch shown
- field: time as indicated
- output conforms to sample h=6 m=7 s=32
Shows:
h=11 m=24 s=45
